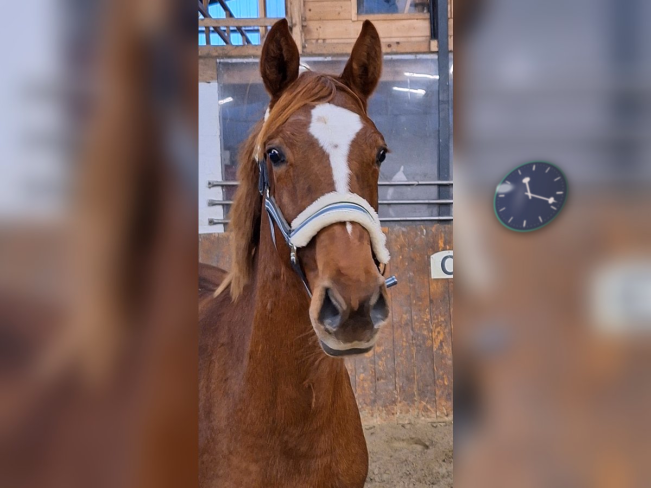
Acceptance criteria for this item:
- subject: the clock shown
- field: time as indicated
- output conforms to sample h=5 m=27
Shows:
h=11 m=18
